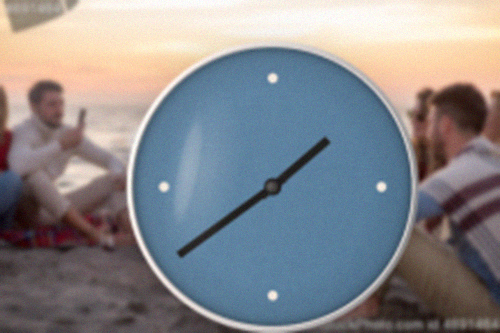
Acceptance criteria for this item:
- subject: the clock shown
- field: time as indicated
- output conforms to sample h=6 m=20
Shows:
h=1 m=39
